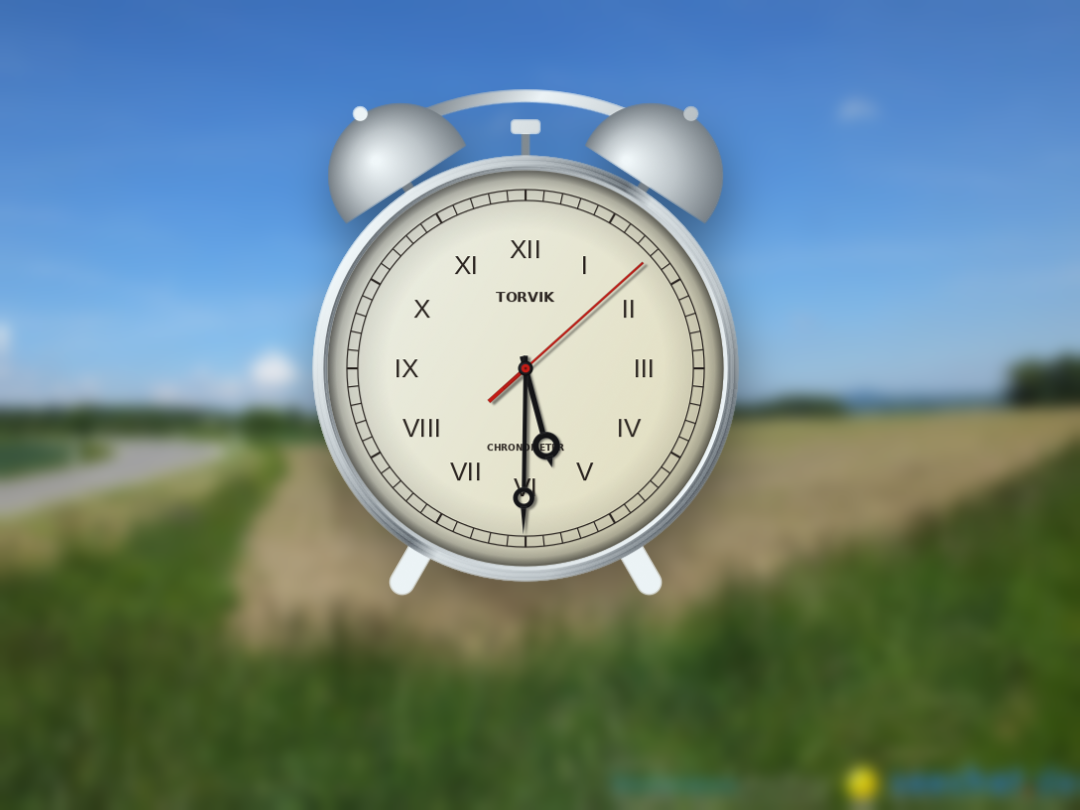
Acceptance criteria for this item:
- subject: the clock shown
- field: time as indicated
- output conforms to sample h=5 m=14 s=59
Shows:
h=5 m=30 s=8
